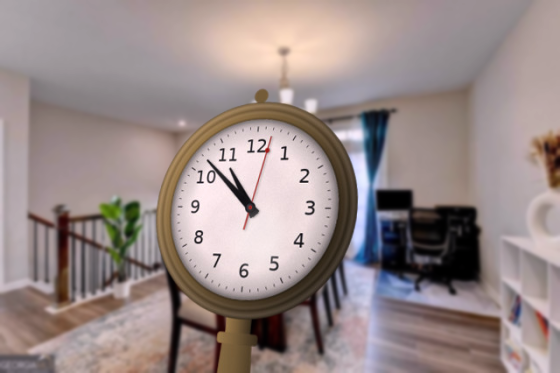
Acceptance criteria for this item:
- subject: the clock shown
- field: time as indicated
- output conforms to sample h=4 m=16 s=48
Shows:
h=10 m=52 s=2
